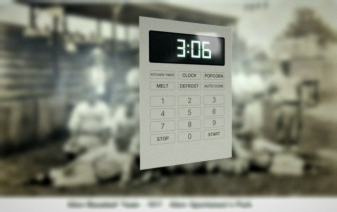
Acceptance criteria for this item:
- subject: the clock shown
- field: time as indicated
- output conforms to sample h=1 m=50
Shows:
h=3 m=6
